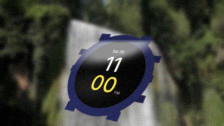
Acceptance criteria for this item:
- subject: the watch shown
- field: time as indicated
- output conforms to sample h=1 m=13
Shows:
h=11 m=0
